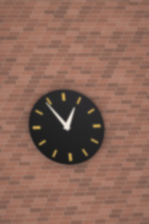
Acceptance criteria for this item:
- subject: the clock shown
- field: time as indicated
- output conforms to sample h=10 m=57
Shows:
h=12 m=54
